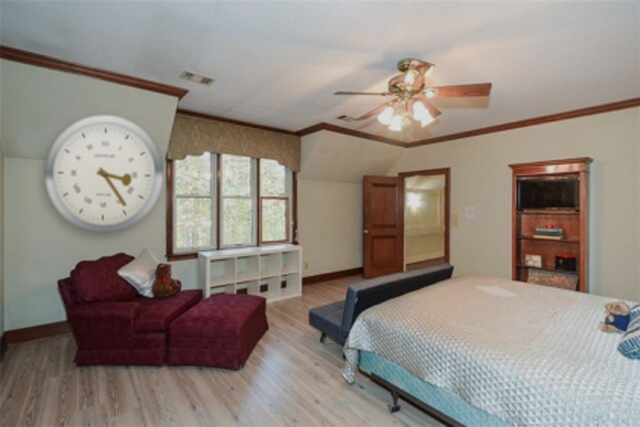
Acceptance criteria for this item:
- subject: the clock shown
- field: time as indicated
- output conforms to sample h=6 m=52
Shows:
h=3 m=24
